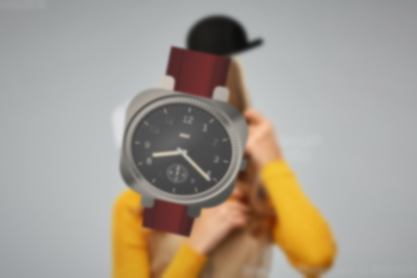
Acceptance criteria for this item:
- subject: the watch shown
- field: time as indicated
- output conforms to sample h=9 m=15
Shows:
h=8 m=21
